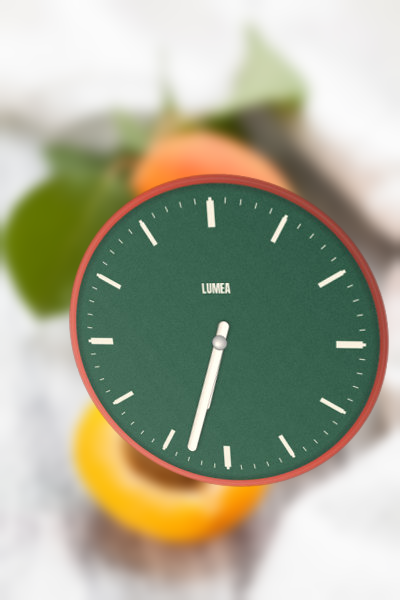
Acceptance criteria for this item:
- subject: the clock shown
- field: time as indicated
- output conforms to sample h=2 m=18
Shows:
h=6 m=33
